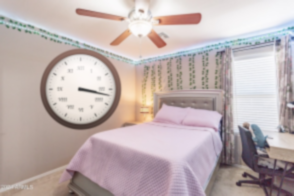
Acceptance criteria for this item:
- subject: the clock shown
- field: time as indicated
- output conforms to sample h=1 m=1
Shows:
h=3 m=17
